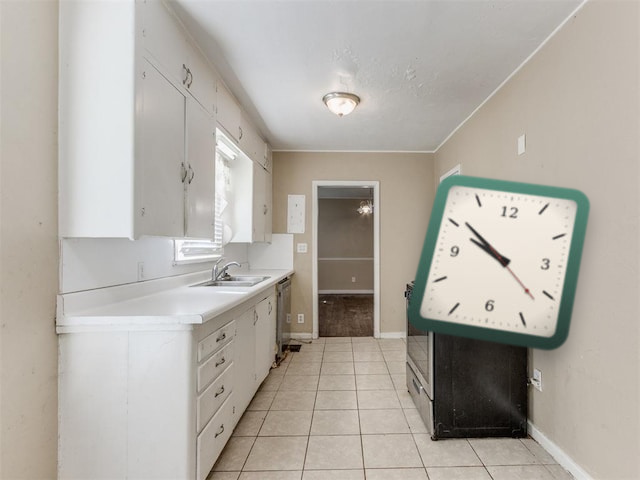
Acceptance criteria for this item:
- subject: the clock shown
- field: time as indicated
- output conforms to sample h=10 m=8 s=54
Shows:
h=9 m=51 s=22
